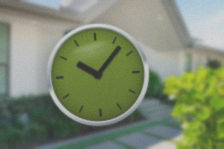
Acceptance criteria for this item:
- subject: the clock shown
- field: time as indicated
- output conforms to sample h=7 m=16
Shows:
h=10 m=7
